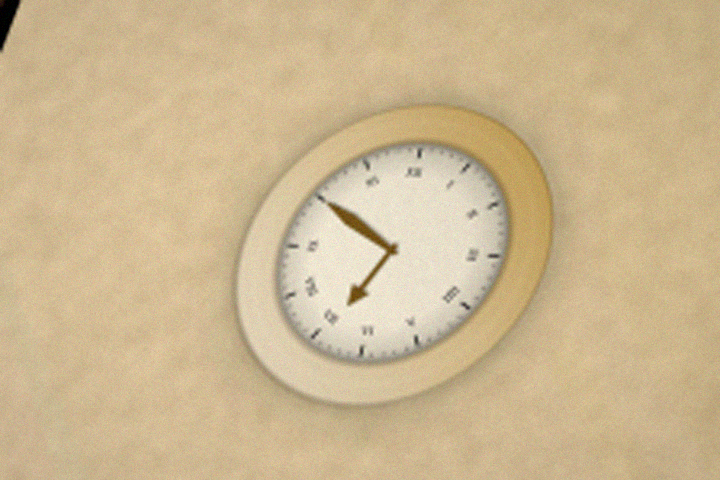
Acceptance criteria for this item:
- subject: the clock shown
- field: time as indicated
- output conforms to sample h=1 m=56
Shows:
h=6 m=50
